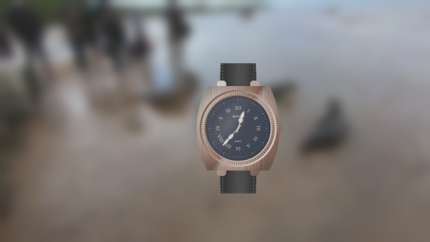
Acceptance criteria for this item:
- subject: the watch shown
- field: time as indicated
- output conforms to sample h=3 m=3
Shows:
h=12 m=37
